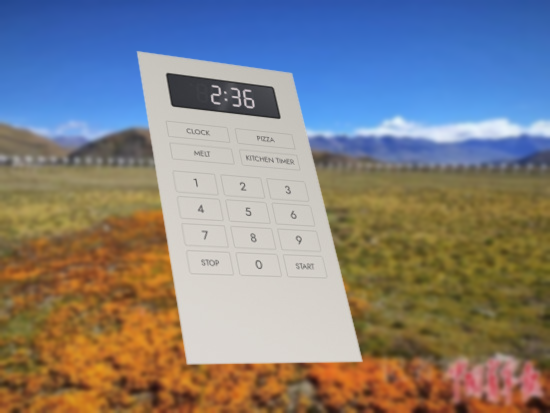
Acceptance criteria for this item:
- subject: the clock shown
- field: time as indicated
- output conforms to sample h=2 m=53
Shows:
h=2 m=36
